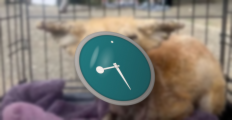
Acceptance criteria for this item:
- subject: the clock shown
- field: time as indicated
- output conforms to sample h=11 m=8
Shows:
h=8 m=26
